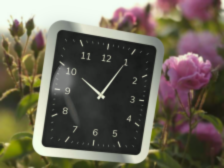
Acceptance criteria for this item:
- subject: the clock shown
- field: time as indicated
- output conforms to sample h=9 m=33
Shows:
h=10 m=5
